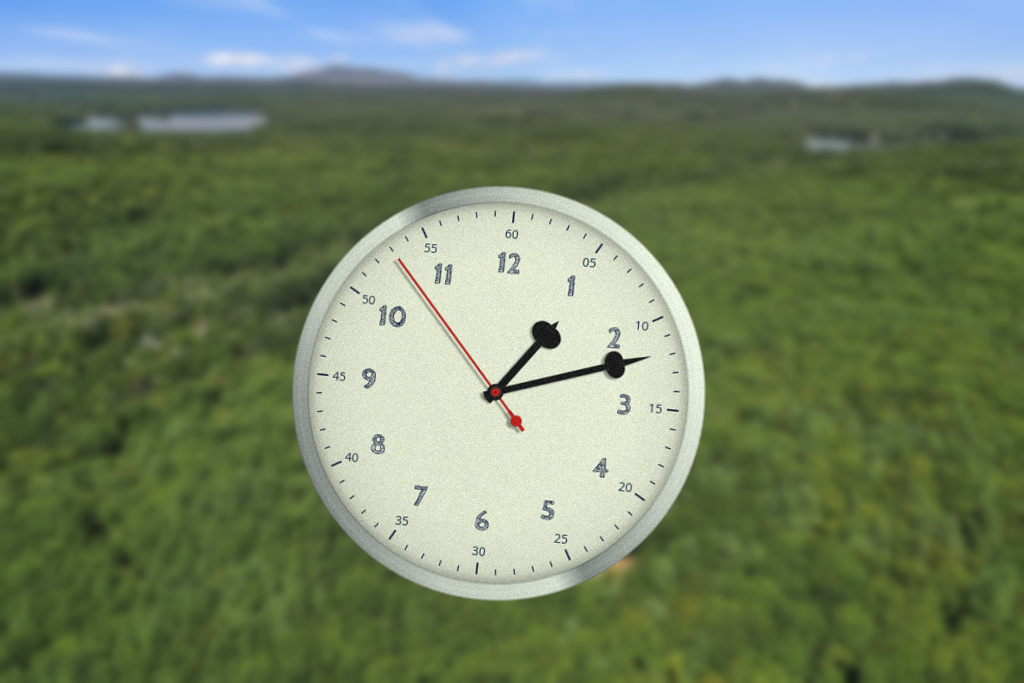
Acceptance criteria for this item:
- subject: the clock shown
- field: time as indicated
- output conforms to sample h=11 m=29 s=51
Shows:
h=1 m=11 s=53
